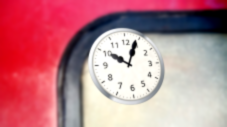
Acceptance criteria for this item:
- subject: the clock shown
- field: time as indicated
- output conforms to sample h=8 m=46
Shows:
h=10 m=4
